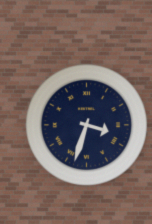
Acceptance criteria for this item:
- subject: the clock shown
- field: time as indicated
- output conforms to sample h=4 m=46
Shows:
h=3 m=33
